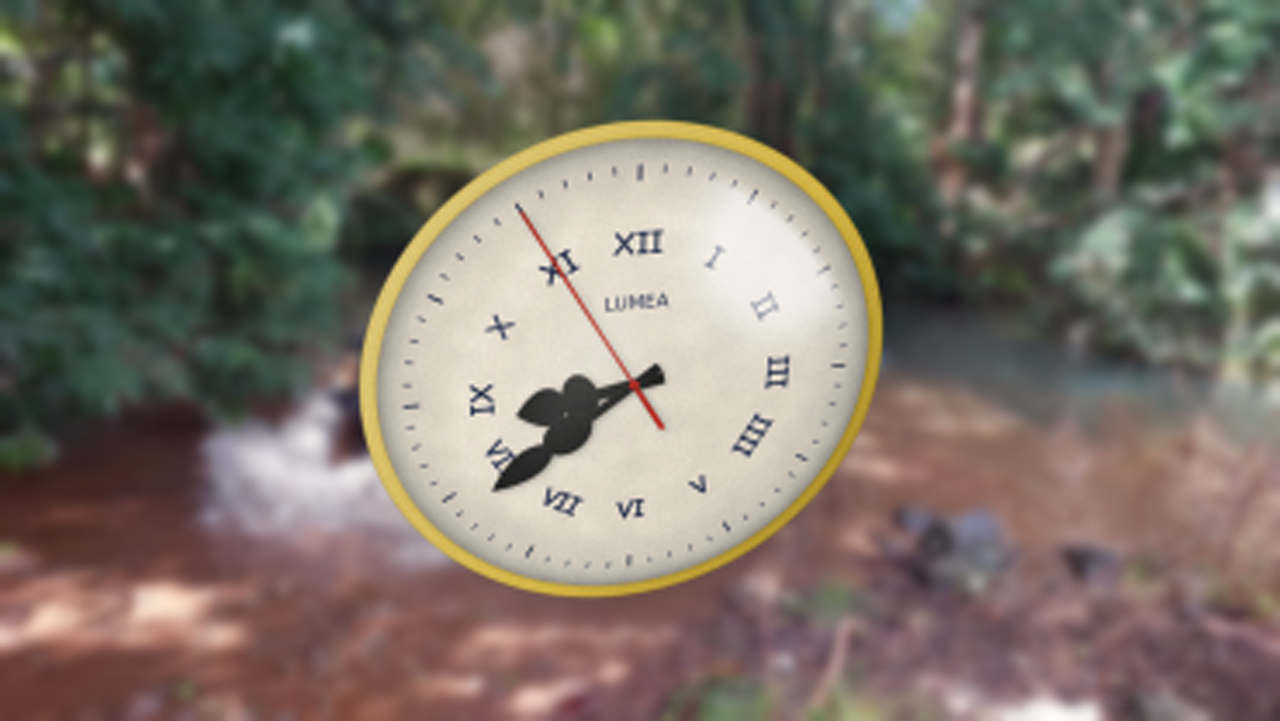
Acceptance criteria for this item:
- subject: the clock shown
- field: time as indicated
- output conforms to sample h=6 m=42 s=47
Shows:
h=8 m=38 s=55
